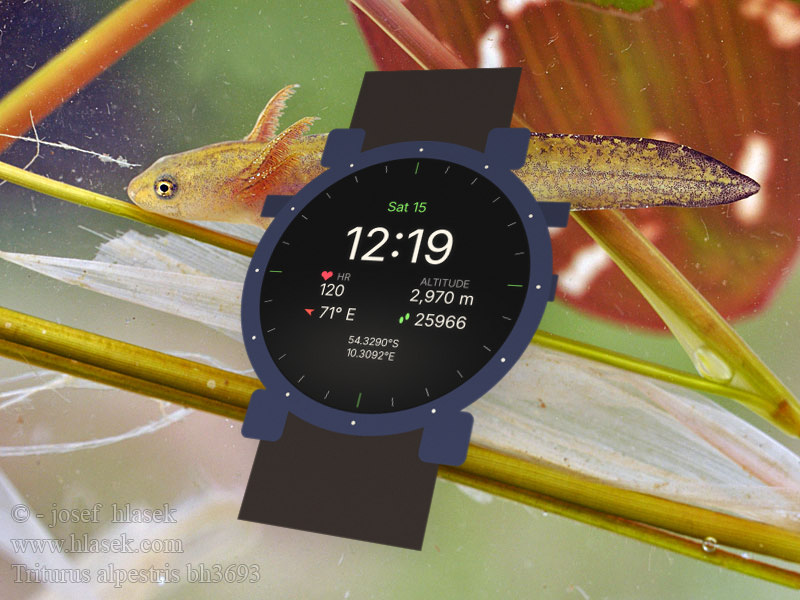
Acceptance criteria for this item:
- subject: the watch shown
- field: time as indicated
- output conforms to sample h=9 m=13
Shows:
h=12 m=19
